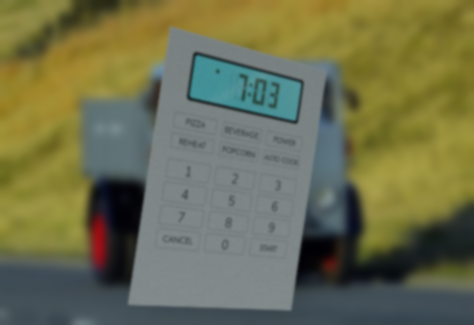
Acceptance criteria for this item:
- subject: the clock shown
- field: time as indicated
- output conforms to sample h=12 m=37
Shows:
h=7 m=3
